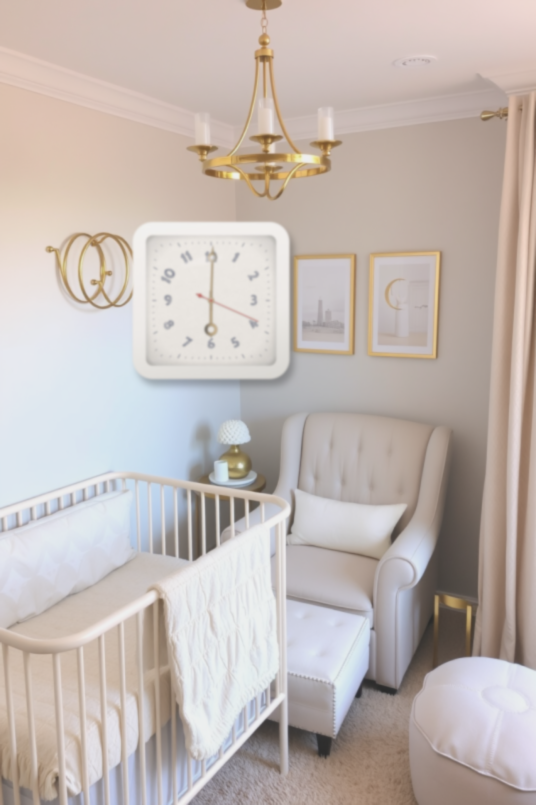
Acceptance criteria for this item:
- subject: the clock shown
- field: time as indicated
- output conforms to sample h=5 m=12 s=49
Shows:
h=6 m=0 s=19
